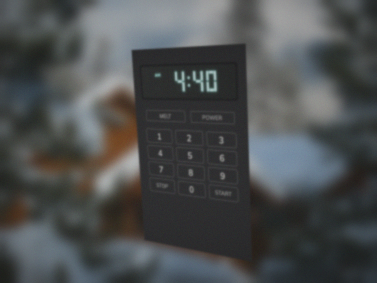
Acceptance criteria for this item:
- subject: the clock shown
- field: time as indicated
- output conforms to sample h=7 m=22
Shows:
h=4 m=40
